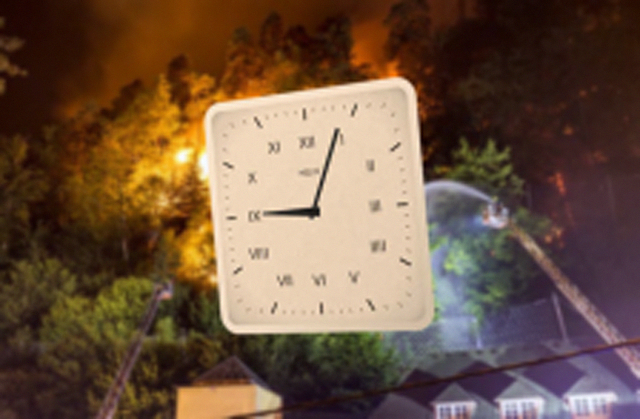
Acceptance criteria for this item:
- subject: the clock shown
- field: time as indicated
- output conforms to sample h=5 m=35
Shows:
h=9 m=4
